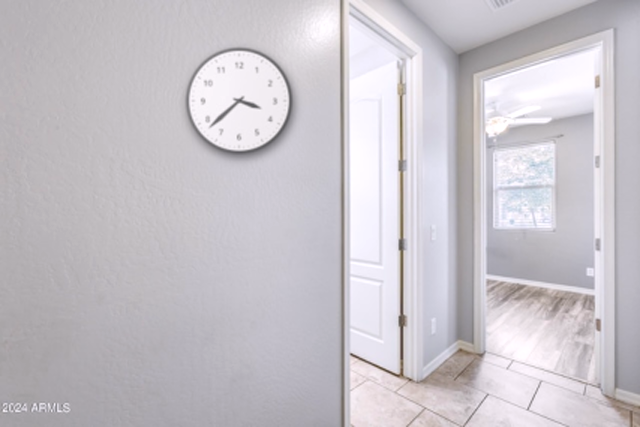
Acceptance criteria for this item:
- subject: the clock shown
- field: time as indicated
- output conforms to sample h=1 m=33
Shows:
h=3 m=38
